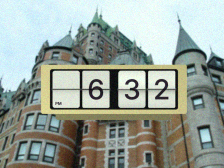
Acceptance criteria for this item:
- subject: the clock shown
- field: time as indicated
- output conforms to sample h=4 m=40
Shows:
h=6 m=32
